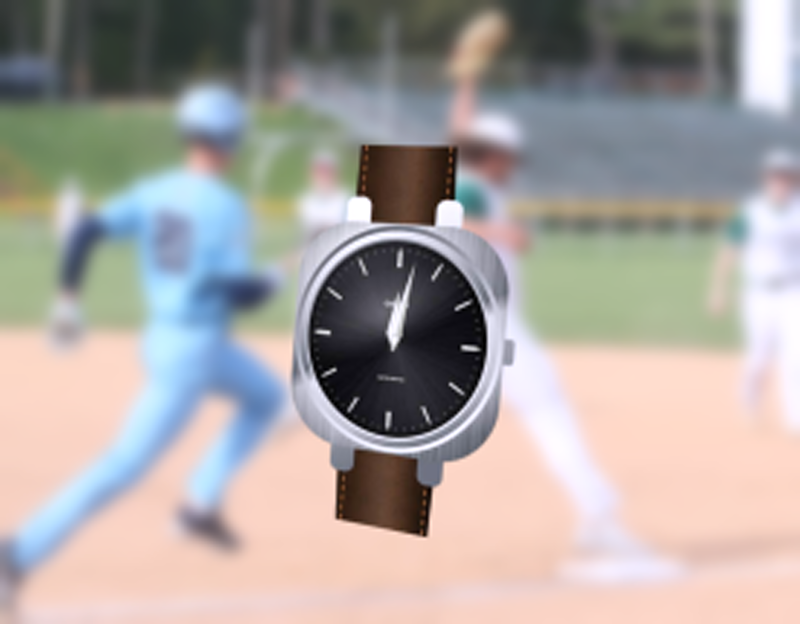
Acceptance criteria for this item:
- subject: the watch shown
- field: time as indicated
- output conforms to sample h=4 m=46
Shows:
h=12 m=2
